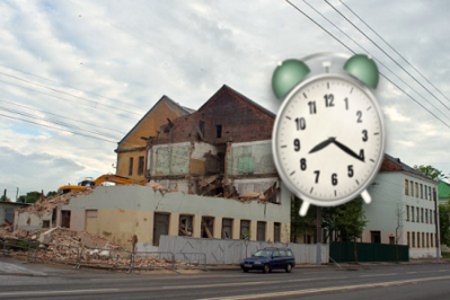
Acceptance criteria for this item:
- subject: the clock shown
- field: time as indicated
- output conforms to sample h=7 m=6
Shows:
h=8 m=21
